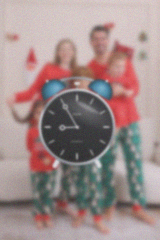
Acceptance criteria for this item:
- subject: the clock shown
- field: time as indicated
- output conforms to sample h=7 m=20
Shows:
h=8 m=55
